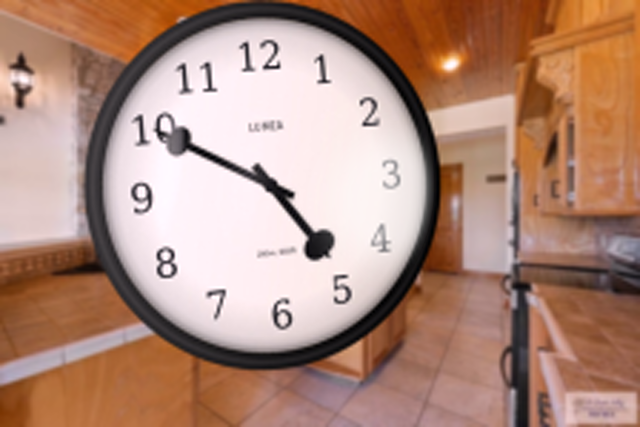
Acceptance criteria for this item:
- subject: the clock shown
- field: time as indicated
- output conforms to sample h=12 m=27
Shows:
h=4 m=50
